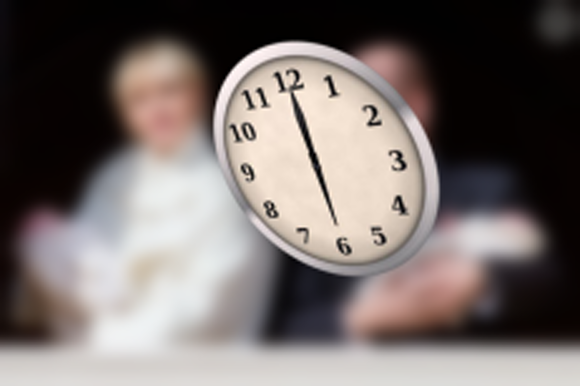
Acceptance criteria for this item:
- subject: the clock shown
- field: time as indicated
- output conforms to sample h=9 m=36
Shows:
h=6 m=0
